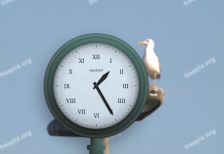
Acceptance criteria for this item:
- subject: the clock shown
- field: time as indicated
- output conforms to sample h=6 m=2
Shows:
h=1 m=25
